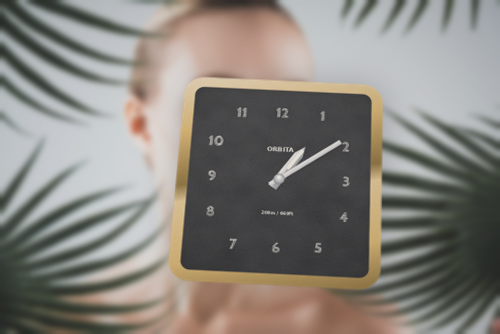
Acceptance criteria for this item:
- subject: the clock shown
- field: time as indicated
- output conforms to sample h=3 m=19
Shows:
h=1 m=9
